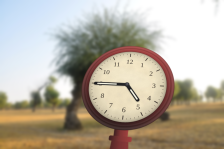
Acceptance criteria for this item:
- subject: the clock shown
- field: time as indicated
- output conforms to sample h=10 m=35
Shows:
h=4 m=45
